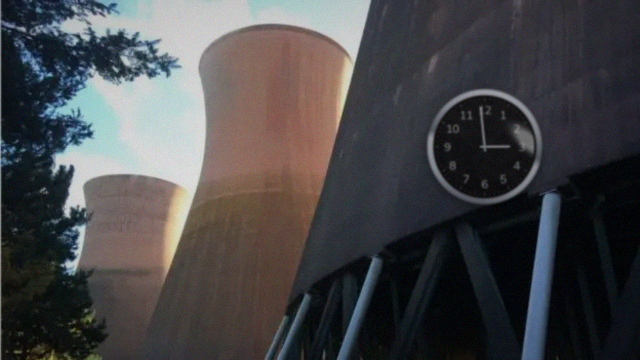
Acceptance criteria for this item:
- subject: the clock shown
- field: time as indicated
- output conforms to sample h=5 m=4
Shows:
h=2 m=59
